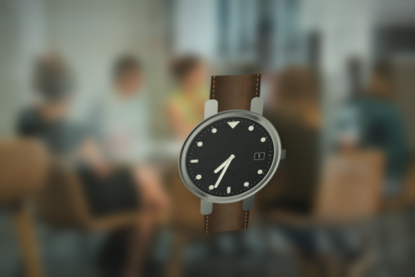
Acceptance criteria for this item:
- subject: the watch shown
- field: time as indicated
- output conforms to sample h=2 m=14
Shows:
h=7 m=34
